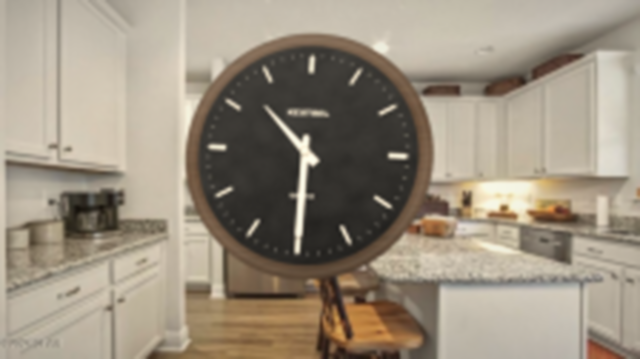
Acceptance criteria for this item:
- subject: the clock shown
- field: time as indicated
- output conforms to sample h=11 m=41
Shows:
h=10 m=30
